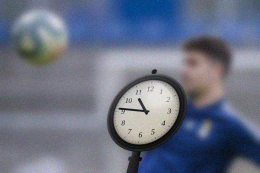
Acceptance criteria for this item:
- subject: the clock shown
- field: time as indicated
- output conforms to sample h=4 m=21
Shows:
h=10 m=46
